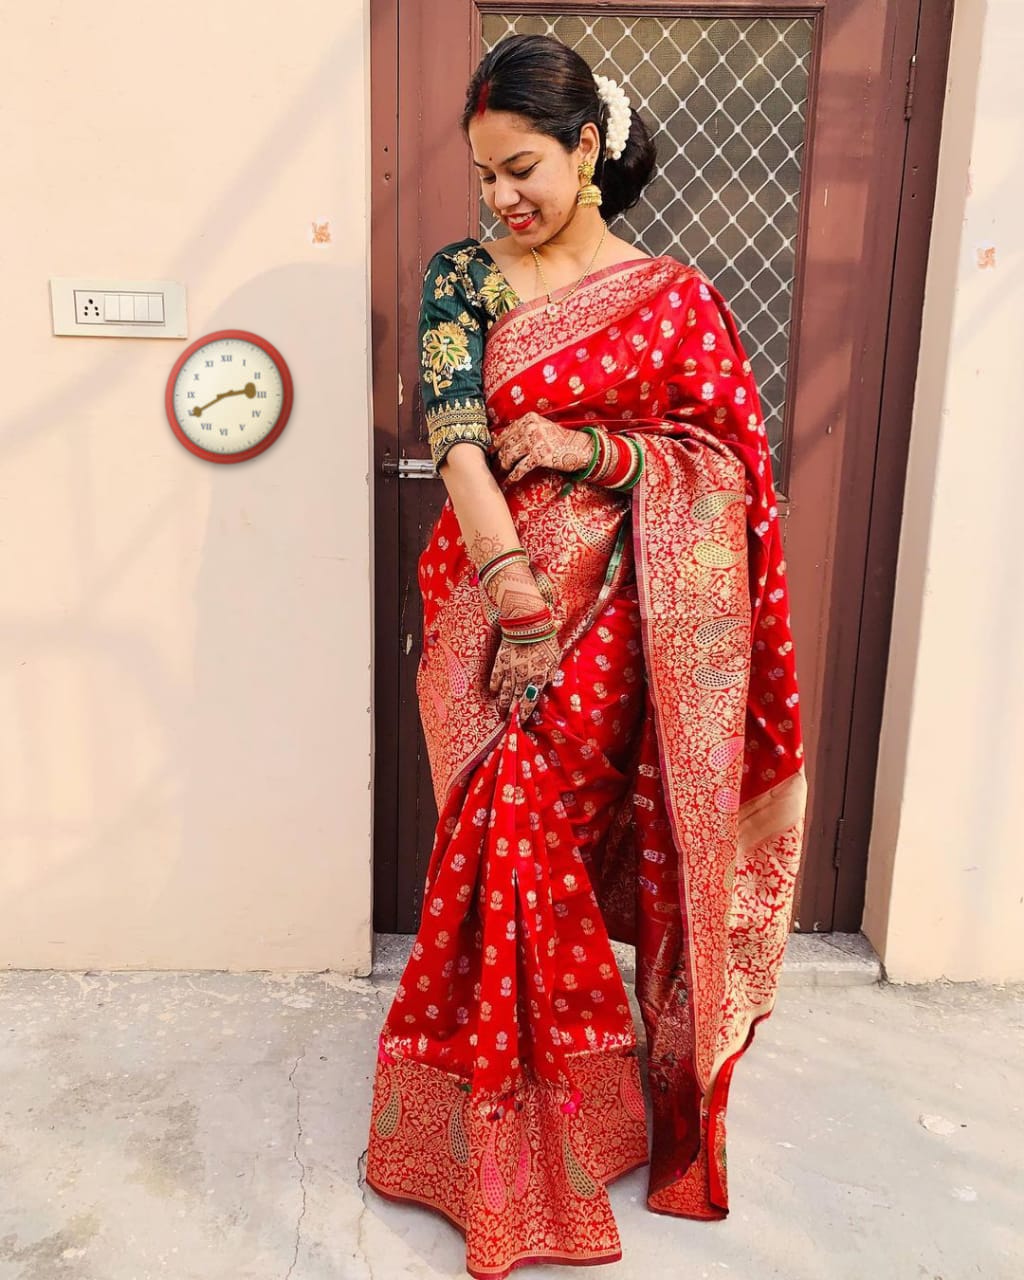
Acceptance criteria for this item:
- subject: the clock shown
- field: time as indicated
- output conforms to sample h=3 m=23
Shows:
h=2 m=40
